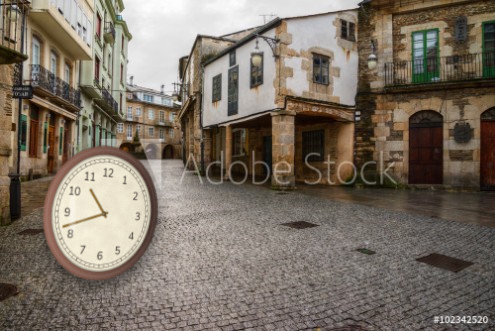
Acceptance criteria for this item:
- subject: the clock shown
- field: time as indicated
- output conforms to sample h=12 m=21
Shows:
h=10 m=42
